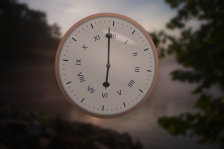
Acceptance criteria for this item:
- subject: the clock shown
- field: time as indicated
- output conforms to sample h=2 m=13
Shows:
h=5 m=59
